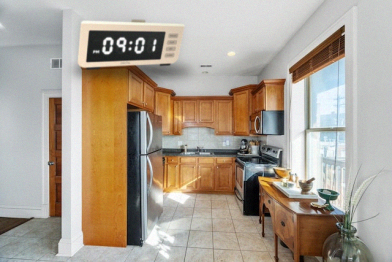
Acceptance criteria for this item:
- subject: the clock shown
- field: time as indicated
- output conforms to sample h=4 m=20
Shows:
h=9 m=1
